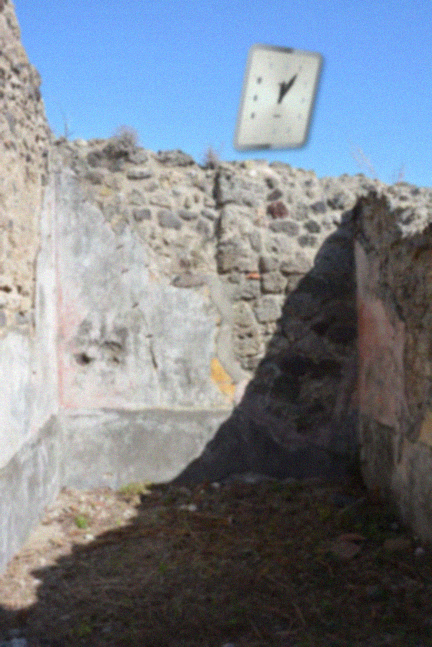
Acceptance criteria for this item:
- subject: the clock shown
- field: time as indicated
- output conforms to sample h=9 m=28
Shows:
h=12 m=5
